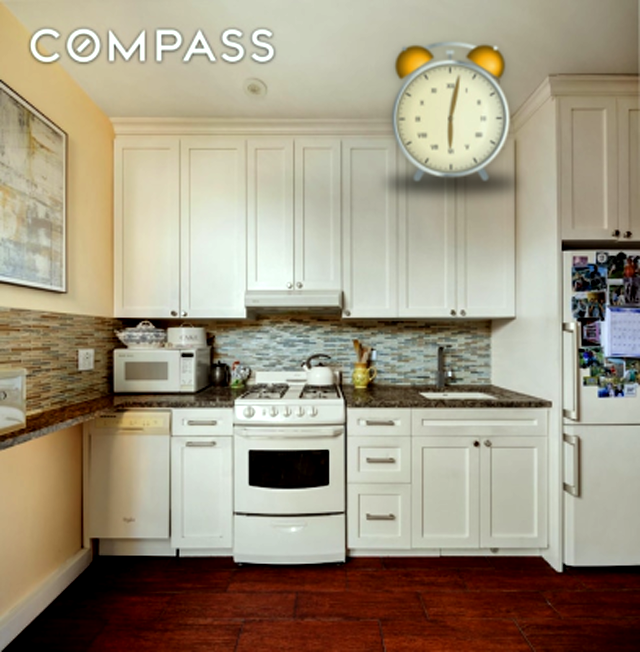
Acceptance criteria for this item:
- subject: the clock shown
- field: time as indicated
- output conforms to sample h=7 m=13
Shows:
h=6 m=2
